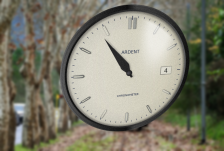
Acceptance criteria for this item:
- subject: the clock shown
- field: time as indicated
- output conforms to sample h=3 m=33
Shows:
h=10 m=54
